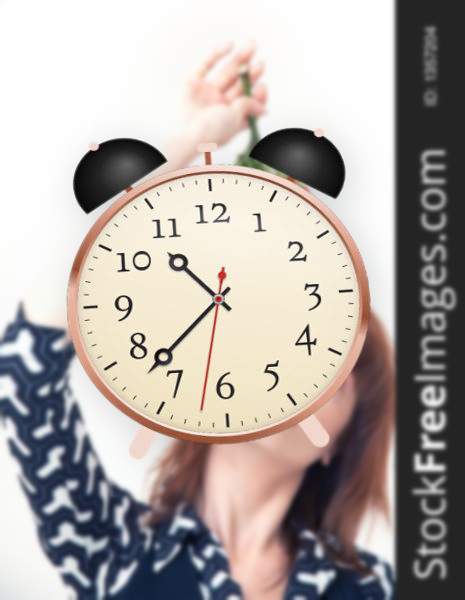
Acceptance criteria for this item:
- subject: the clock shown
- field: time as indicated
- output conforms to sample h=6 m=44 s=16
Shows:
h=10 m=37 s=32
